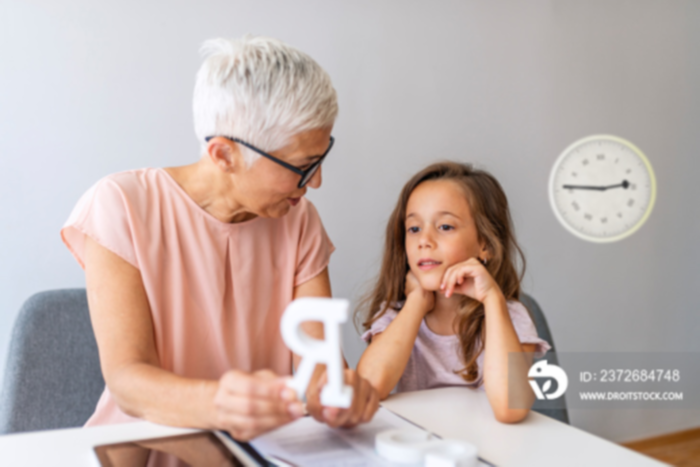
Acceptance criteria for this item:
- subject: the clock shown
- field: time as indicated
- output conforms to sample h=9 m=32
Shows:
h=2 m=46
